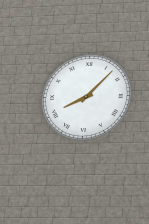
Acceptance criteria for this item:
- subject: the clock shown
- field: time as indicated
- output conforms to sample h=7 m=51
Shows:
h=8 m=7
